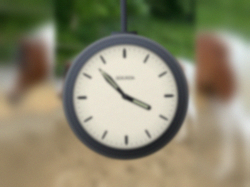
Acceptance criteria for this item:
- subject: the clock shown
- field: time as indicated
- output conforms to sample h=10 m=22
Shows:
h=3 m=53
